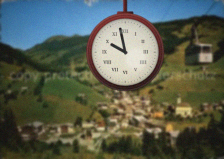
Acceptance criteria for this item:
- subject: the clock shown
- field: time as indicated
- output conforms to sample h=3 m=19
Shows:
h=9 m=58
